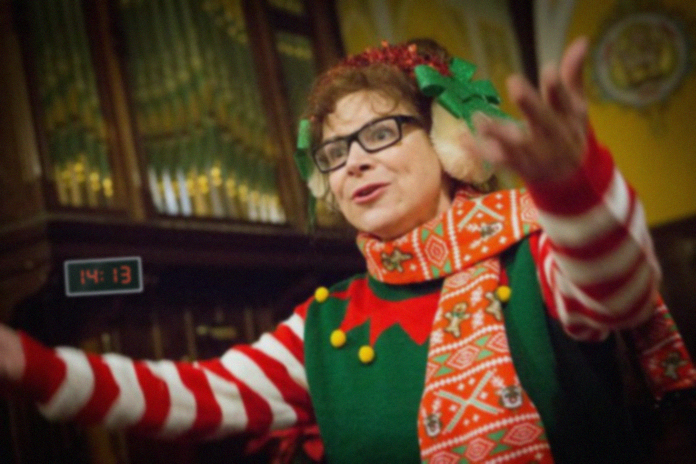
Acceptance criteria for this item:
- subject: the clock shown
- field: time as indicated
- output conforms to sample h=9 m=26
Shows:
h=14 m=13
